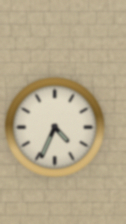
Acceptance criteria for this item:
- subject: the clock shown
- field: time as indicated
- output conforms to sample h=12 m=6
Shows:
h=4 m=34
